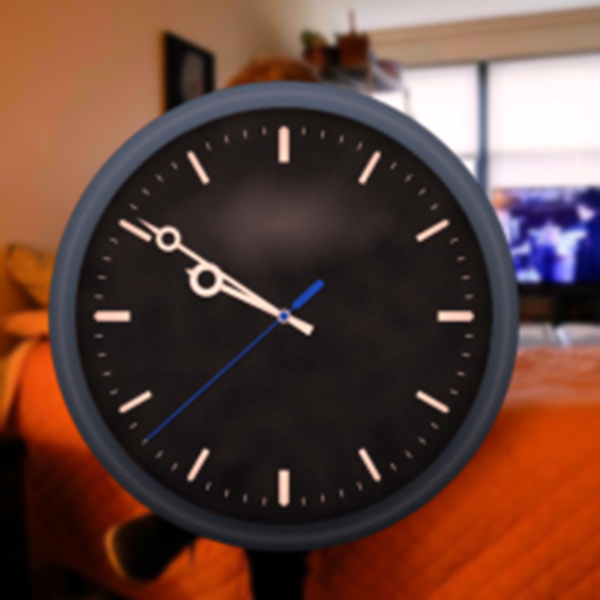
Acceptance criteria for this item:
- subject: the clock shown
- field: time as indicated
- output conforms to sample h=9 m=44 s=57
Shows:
h=9 m=50 s=38
